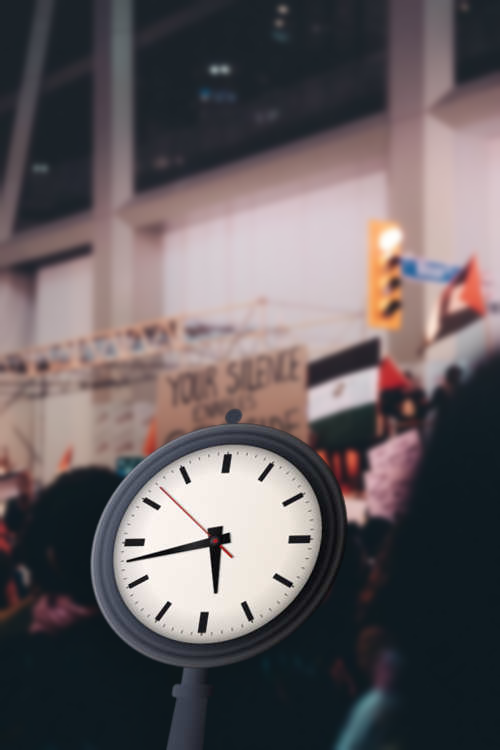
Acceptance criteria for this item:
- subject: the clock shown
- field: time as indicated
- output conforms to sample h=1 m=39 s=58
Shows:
h=5 m=42 s=52
